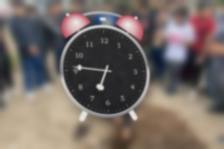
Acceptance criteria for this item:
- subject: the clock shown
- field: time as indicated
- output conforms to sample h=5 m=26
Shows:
h=6 m=46
